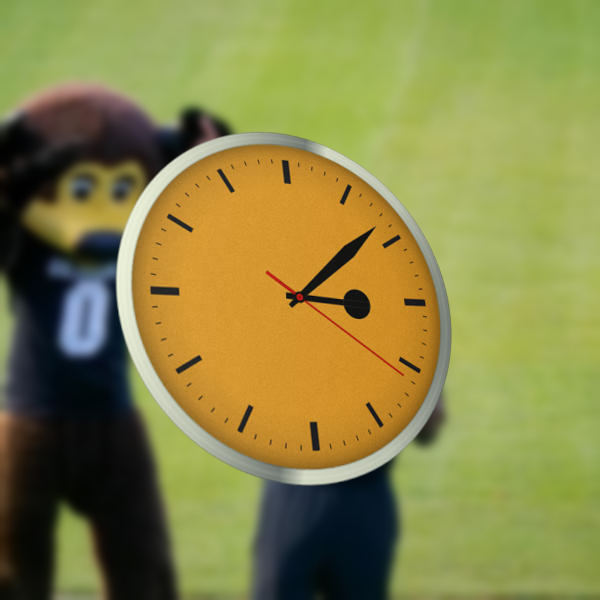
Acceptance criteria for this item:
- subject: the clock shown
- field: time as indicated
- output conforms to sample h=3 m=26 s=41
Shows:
h=3 m=8 s=21
